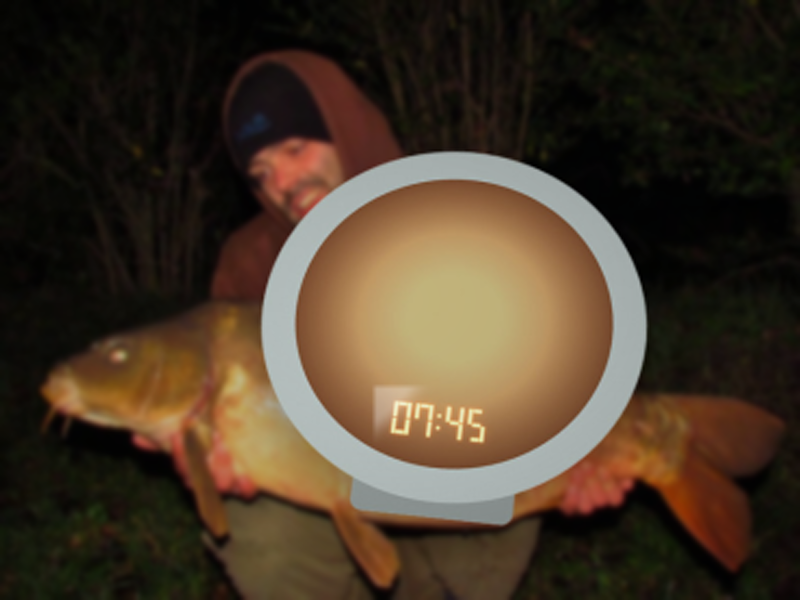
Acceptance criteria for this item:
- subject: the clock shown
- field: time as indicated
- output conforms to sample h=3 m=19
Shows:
h=7 m=45
